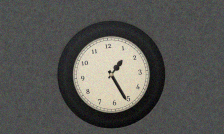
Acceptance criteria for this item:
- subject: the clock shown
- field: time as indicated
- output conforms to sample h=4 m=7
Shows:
h=1 m=26
